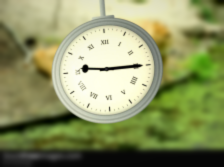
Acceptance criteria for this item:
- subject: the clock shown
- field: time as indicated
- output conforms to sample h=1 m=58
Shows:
h=9 m=15
